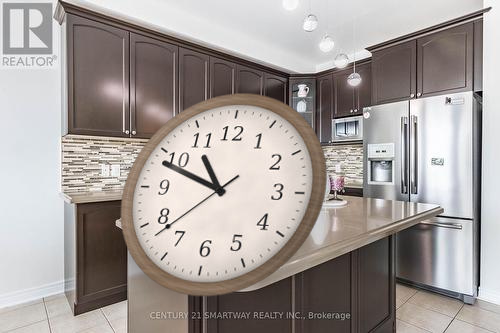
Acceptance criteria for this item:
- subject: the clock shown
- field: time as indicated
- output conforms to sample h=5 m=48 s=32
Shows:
h=10 m=48 s=38
